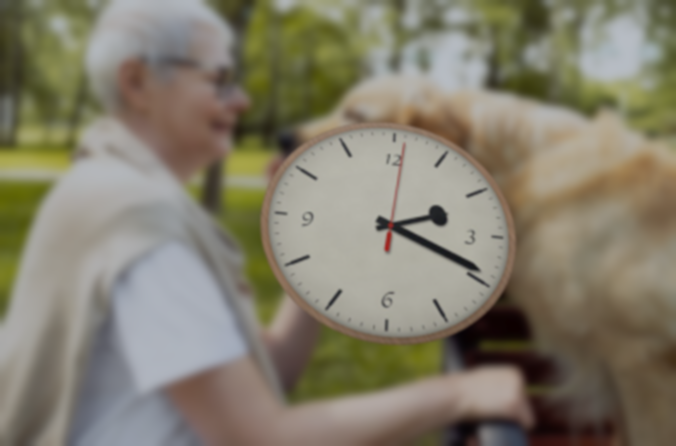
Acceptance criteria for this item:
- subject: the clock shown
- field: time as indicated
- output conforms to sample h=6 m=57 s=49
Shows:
h=2 m=19 s=1
